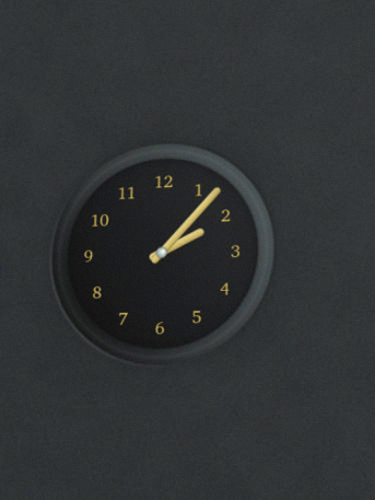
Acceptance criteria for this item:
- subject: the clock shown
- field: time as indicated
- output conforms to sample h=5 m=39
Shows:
h=2 m=7
